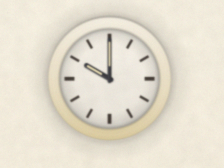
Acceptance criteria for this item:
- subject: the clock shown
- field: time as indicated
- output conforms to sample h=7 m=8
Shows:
h=10 m=0
